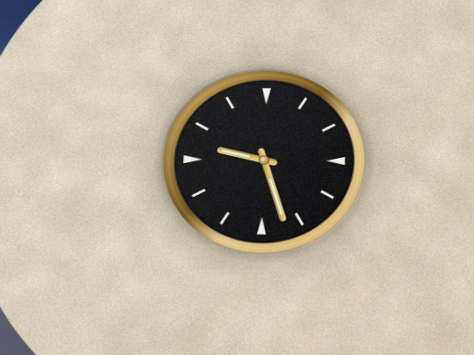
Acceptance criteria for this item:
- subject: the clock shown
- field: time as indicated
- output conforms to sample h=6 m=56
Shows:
h=9 m=27
